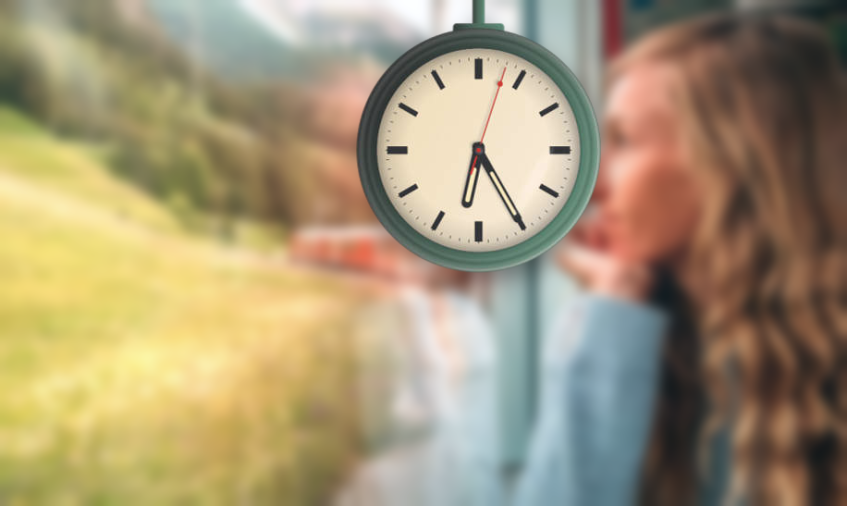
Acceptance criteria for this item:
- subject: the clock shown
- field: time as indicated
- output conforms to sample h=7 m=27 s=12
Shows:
h=6 m=25 s=3
